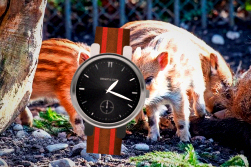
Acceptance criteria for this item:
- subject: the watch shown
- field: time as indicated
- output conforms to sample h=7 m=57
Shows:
h=1 m=18
